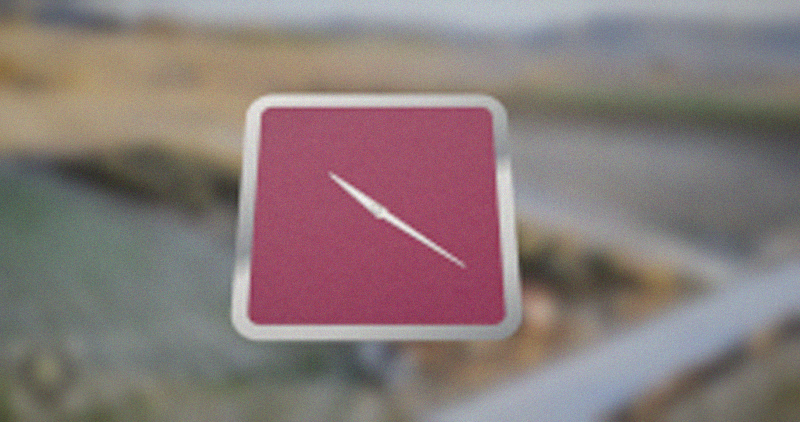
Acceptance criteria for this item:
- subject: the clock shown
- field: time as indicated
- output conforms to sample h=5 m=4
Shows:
h=10 m=21
